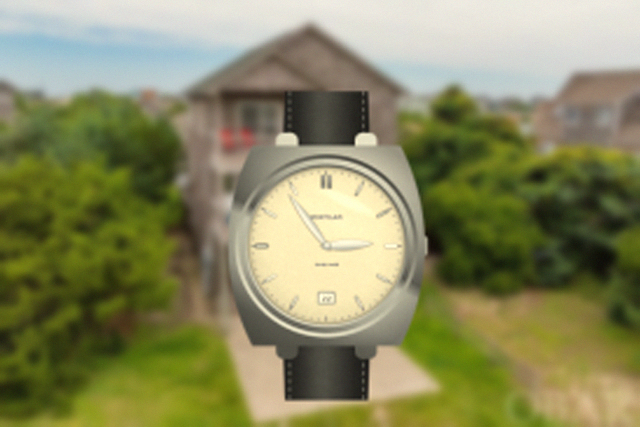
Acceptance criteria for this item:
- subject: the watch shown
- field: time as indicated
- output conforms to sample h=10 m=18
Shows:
h=2 m=54
